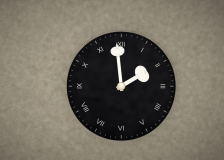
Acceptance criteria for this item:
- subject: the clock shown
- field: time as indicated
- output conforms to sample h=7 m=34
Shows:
h=1 m=59
